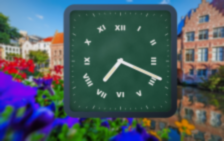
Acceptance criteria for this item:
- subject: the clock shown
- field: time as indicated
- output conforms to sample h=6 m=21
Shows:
h=7 m=19
